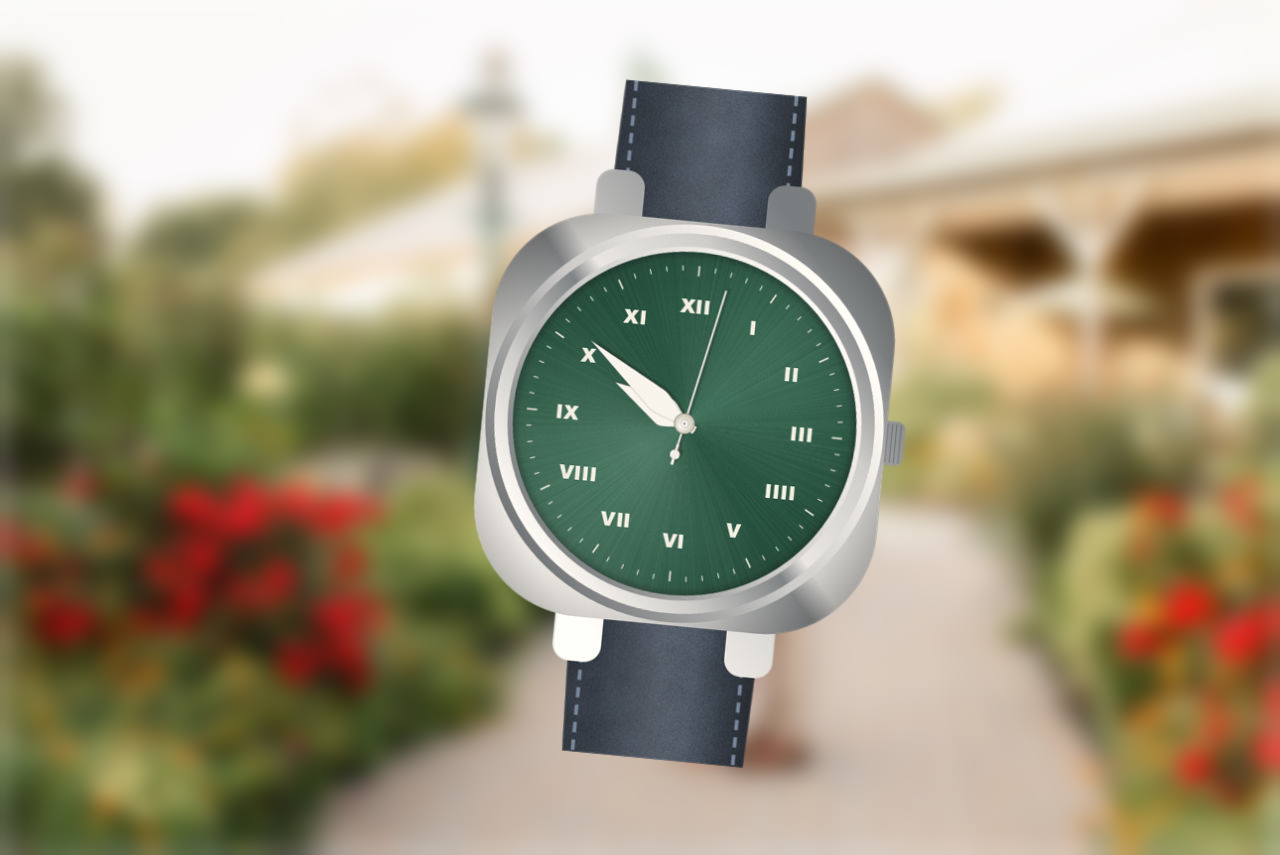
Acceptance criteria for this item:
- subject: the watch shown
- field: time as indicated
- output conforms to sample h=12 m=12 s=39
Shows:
h=9 m=51 s=2
